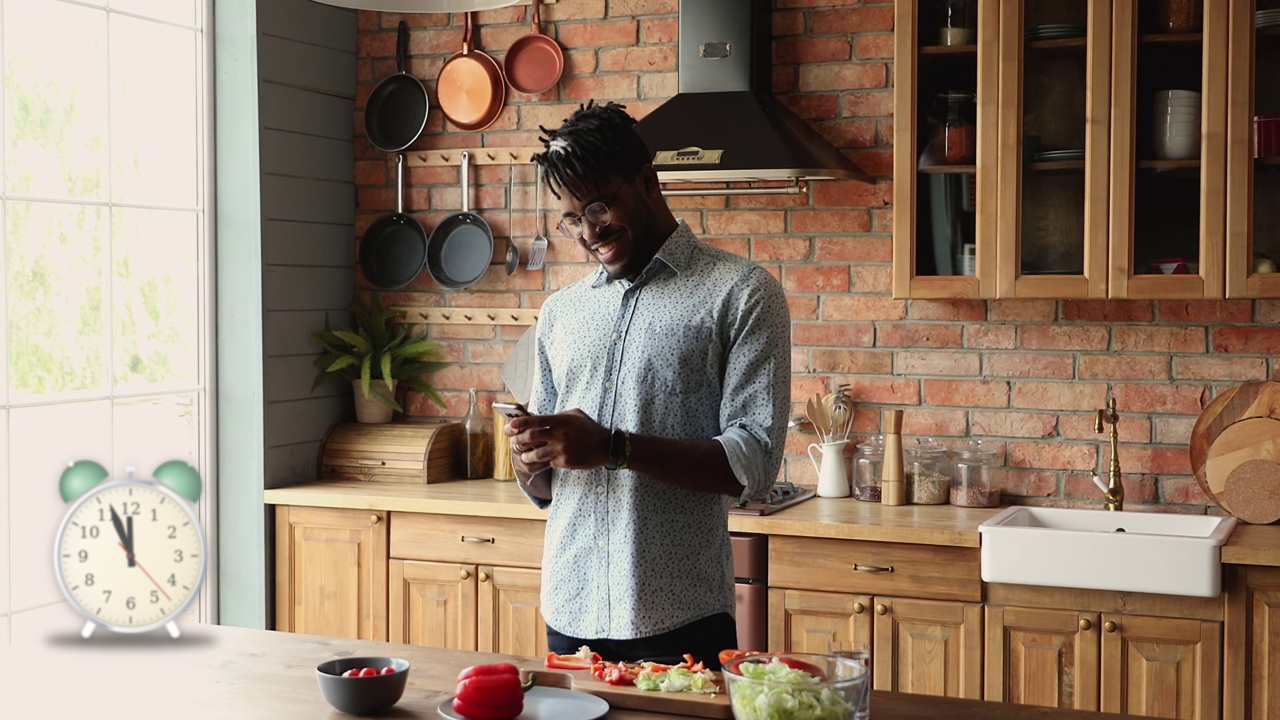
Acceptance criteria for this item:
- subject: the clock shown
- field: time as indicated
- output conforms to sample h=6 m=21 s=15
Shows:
h=11 m=56 s=23
